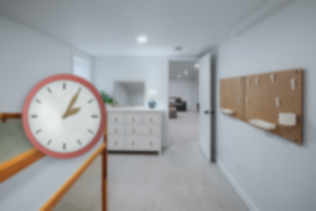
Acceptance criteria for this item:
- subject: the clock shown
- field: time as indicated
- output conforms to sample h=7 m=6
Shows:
h=2 m=5
